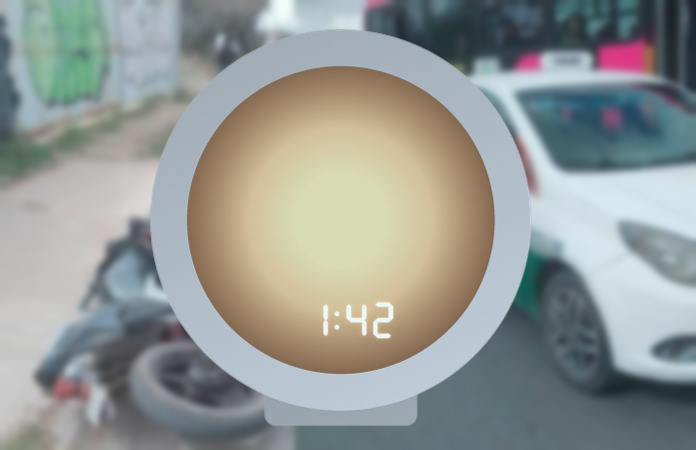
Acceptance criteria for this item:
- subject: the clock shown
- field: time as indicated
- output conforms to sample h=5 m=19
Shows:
h=1 m=42
